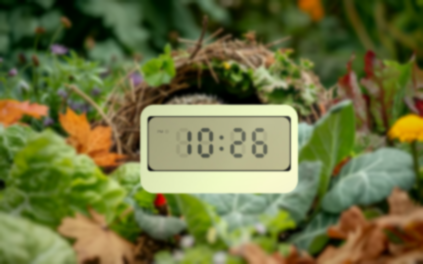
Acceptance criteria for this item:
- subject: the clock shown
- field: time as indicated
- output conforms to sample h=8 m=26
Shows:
h=10 m=26
